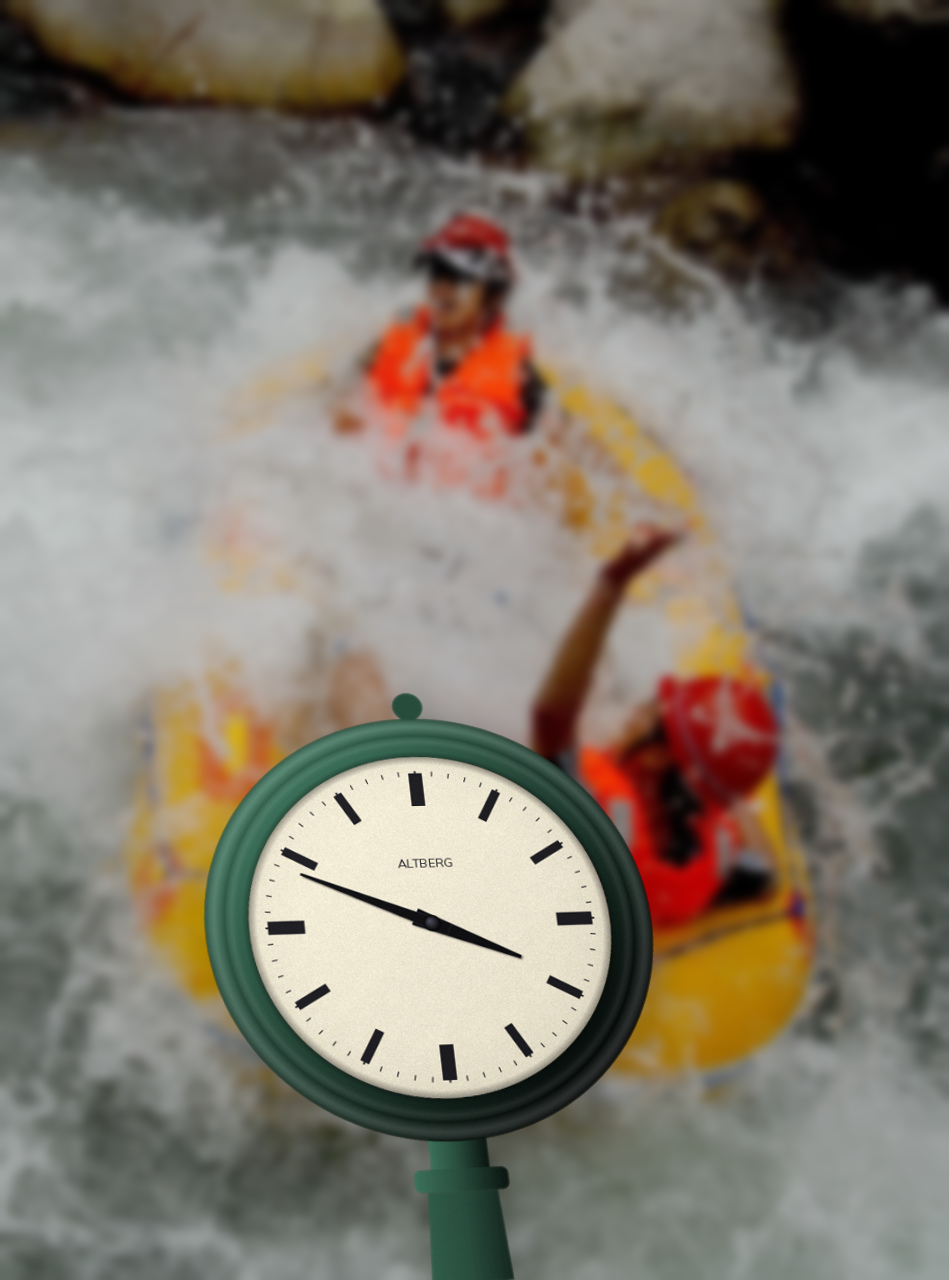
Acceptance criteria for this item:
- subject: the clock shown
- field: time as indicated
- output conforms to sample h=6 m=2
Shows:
h=3 m=49
